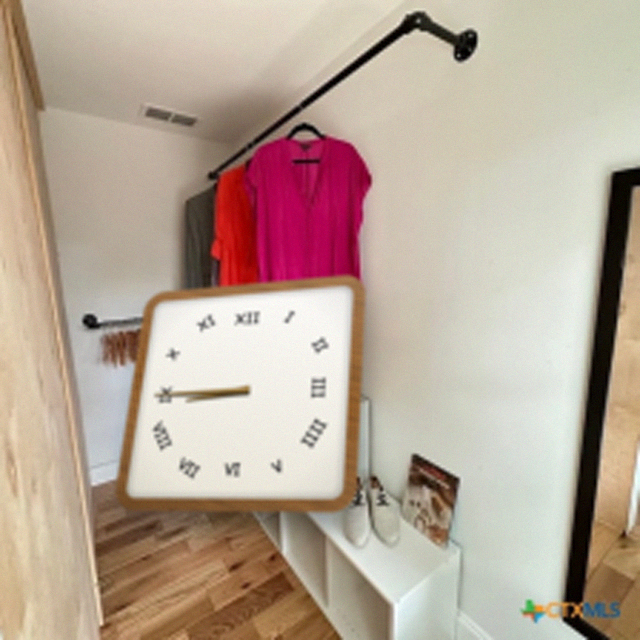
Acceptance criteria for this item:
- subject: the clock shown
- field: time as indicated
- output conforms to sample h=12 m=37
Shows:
h=8 m=45
